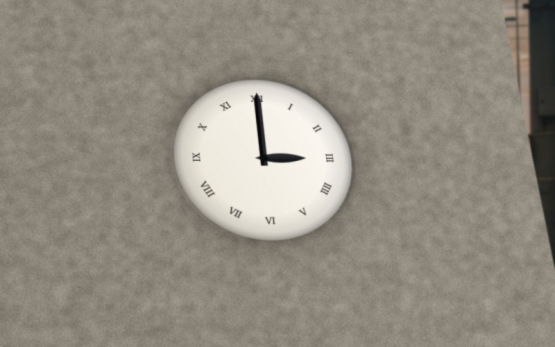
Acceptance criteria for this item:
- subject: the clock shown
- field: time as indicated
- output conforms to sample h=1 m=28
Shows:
h=3 m=0
